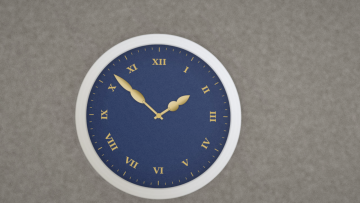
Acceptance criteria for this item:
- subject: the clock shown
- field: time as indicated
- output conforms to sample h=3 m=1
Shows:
h=1 m=52
